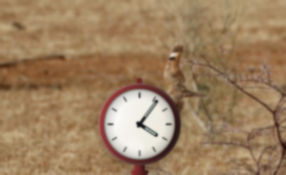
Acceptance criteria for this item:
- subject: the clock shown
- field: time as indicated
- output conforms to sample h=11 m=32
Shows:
h=4 m=6
